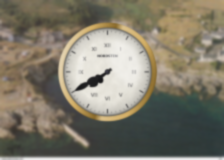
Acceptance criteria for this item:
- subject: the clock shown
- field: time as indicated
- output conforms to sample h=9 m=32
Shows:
h=7 m=40
